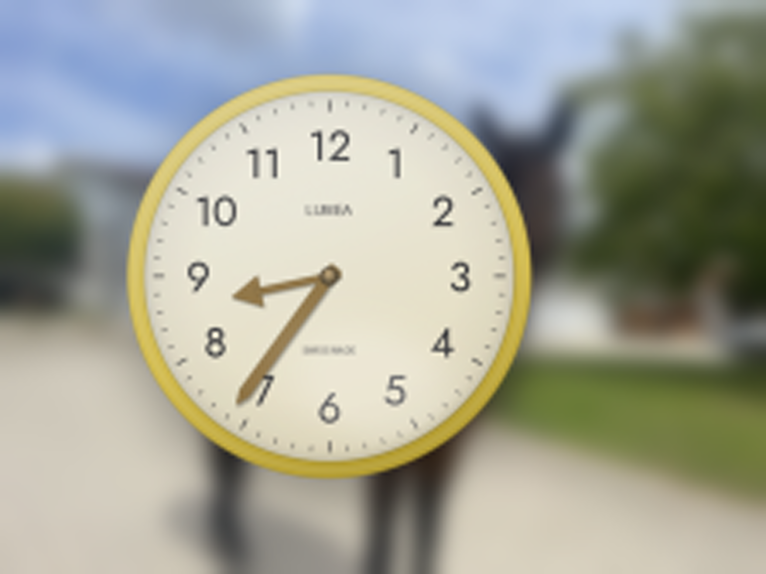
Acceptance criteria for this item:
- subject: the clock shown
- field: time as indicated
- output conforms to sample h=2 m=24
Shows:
h=8 m=36
